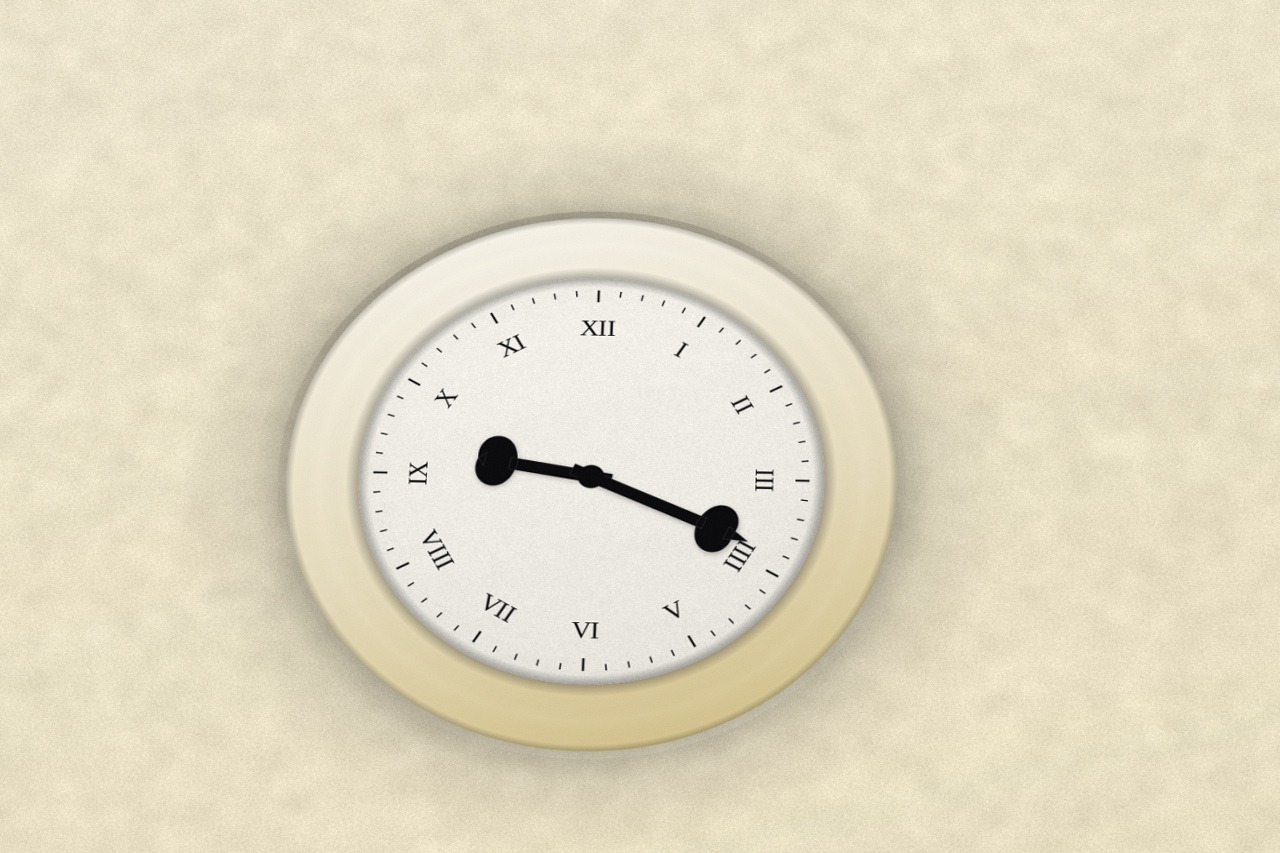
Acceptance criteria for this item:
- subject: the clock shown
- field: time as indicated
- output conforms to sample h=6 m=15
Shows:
h=9 m=19
